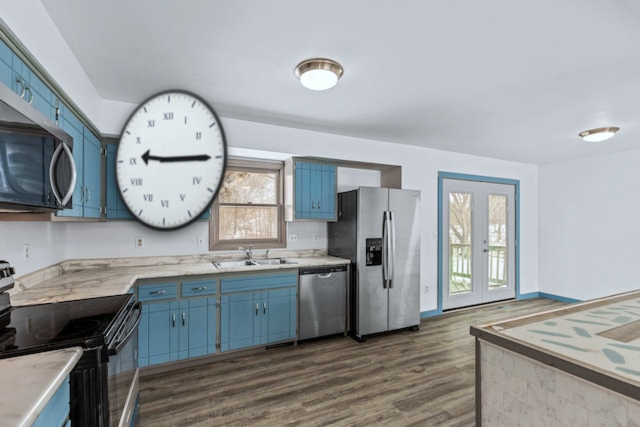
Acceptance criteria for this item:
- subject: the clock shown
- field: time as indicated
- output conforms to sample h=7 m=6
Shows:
h=9 m=15
